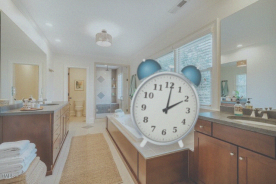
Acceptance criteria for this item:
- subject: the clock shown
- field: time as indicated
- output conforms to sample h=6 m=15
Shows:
h=2 m=1
